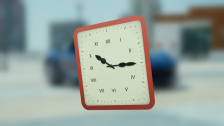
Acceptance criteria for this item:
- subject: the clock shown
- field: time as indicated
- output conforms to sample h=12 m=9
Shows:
h=10 m=15
